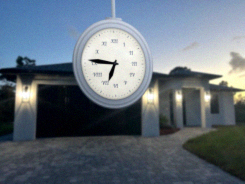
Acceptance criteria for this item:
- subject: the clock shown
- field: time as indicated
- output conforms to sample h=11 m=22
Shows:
h=6 m=46
